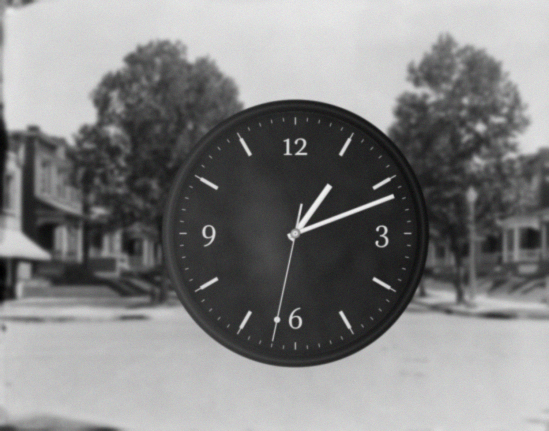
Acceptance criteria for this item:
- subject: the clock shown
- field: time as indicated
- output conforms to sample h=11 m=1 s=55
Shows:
h=1 m=11 s=32
